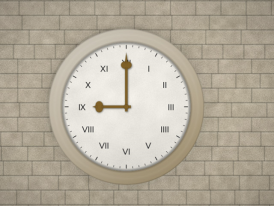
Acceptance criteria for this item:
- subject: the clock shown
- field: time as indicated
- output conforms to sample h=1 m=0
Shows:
h=9 m=0
